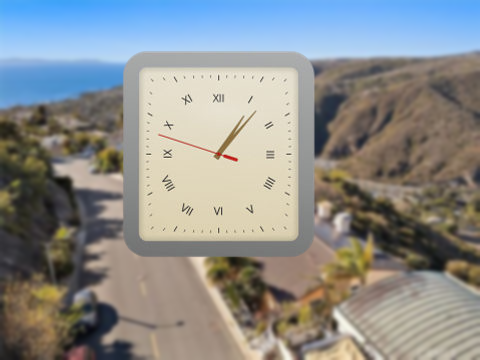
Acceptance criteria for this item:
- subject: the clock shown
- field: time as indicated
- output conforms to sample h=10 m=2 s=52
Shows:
h=1 m=6 s=48
